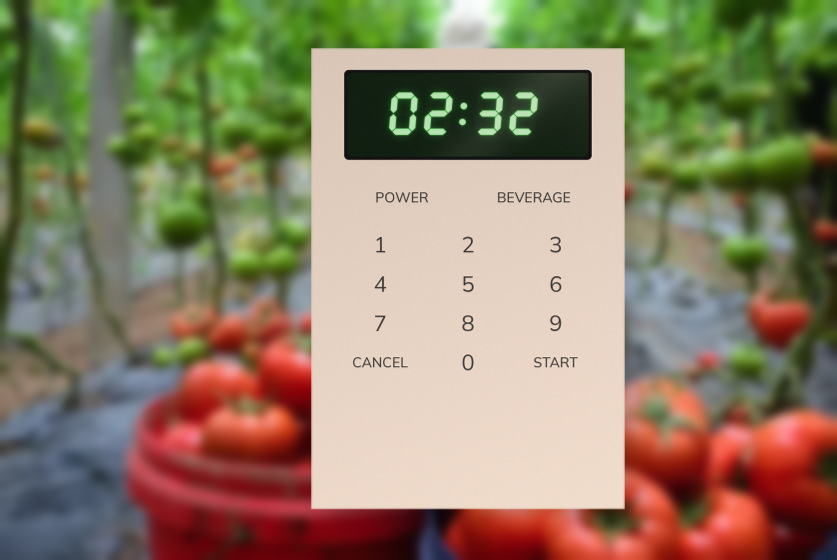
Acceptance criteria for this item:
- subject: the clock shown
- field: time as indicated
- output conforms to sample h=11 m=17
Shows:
h=2 m=32
